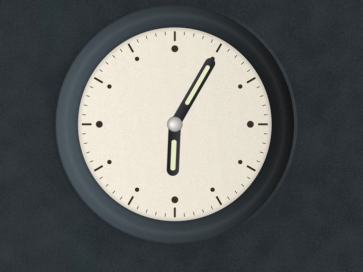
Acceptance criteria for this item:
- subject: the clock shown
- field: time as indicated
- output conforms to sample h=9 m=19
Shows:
h=6 m=5
